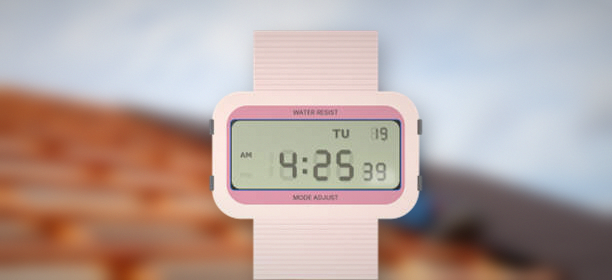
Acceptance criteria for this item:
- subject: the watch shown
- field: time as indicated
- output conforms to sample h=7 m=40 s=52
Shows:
h=4 m=25 s=39
